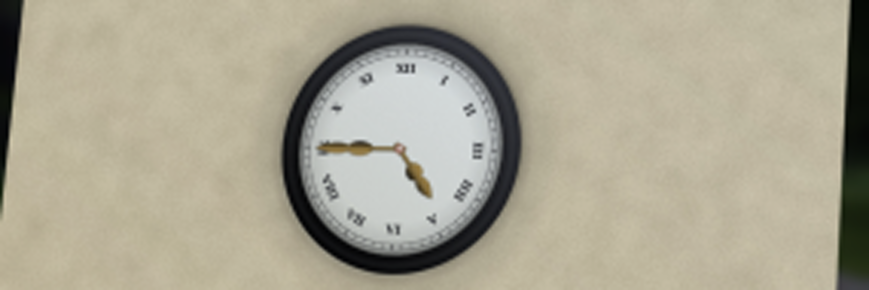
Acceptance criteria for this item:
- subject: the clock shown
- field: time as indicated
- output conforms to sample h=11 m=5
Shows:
h=4 m=45
